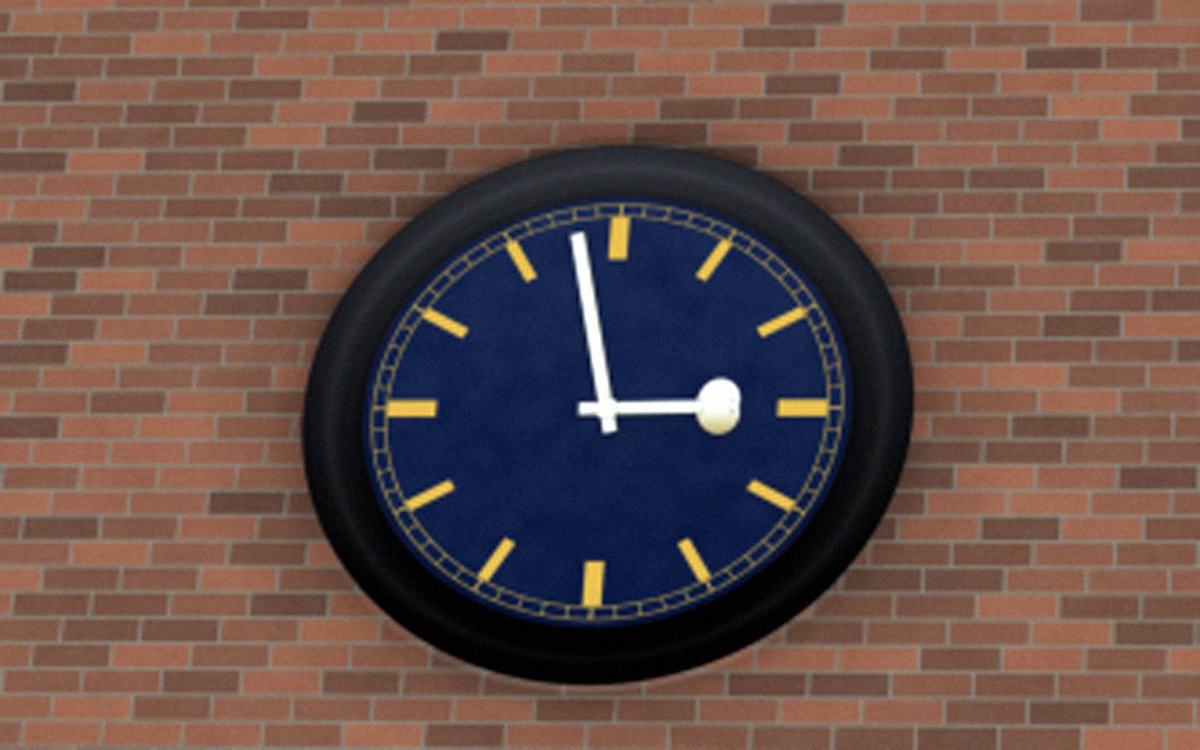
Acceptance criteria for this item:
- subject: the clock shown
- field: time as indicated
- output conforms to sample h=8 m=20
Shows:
h=2 m=58
